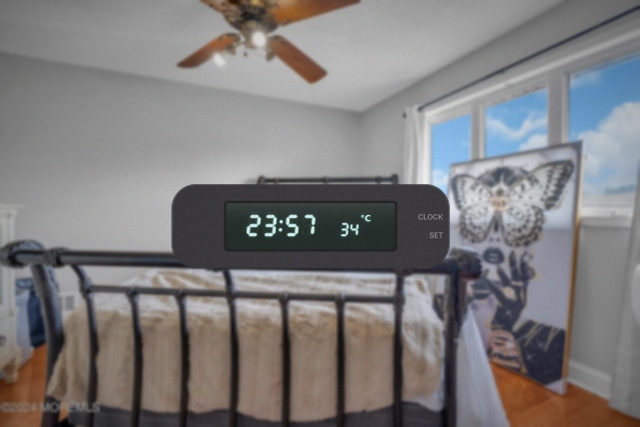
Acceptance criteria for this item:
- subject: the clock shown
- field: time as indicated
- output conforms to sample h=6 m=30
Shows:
h=23 m=57
